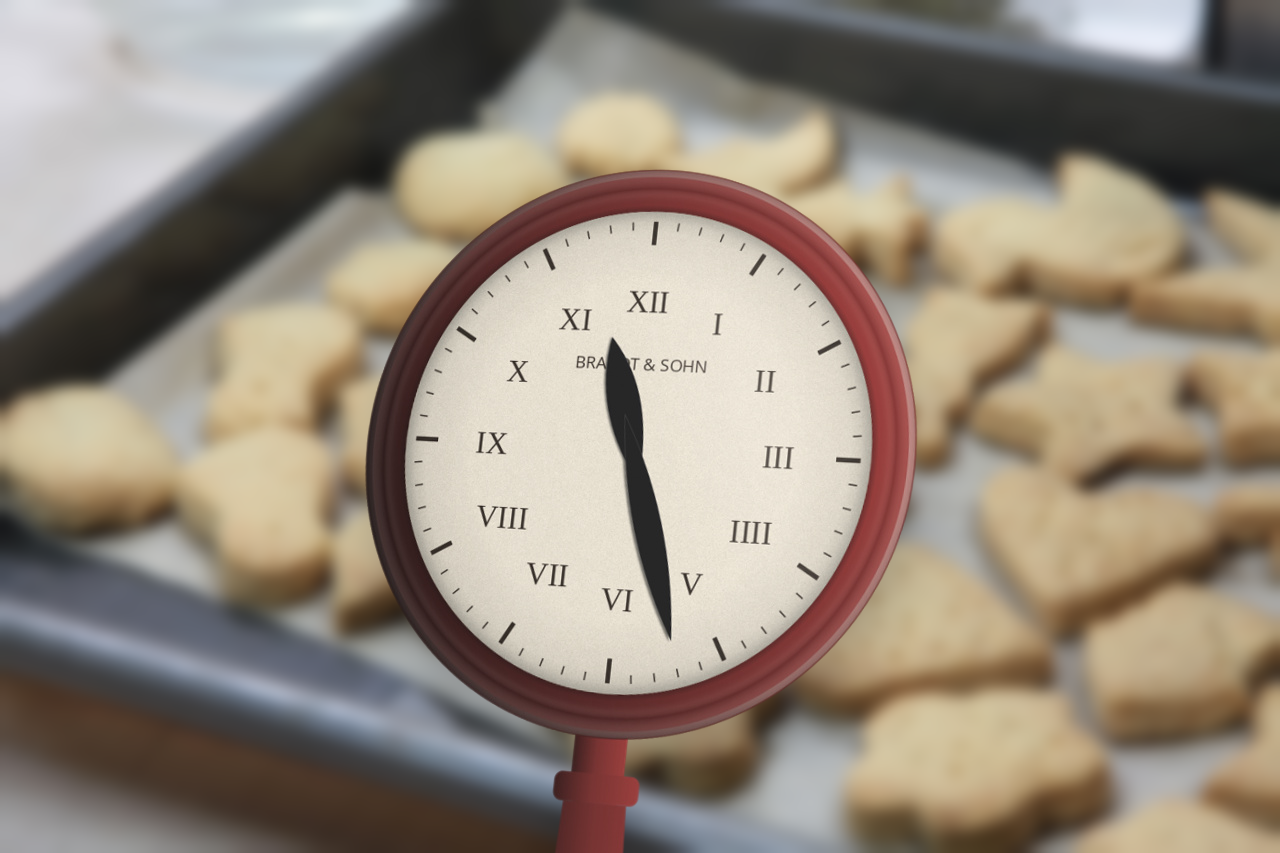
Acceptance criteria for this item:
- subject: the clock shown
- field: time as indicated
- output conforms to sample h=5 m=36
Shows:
h=11 m=27
